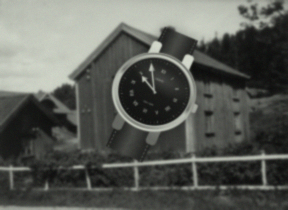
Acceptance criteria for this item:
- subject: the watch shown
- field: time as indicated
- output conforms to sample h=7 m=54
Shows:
h=9 m=55
